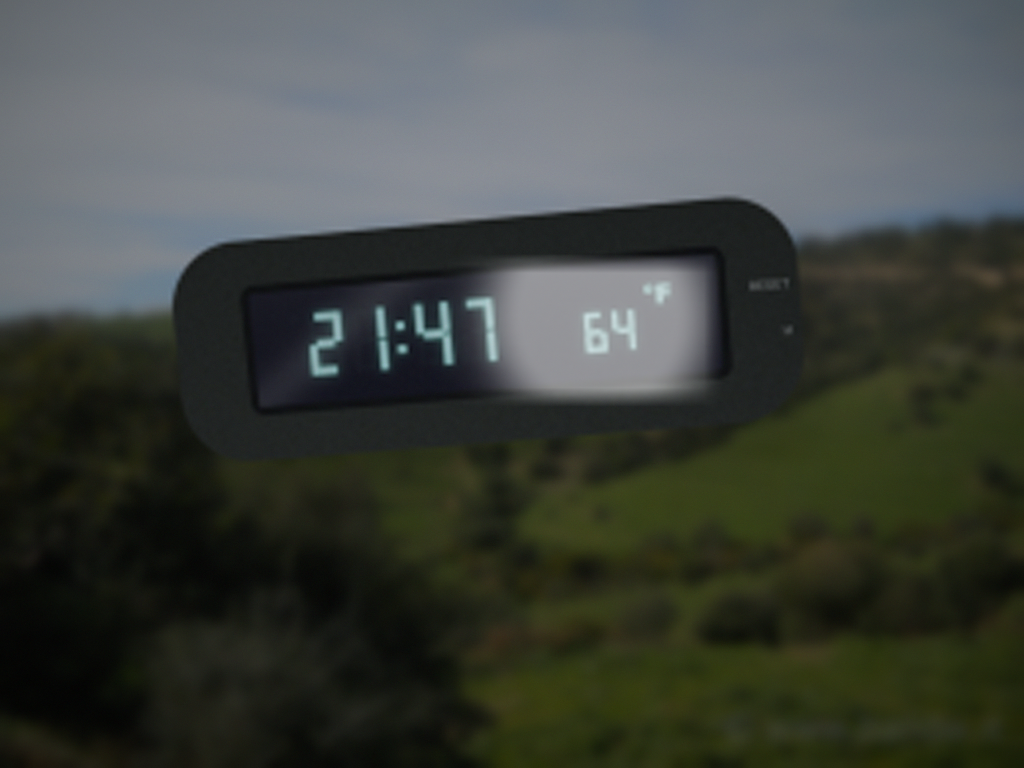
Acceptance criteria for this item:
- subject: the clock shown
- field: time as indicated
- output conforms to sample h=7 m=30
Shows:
h=21 m=47
